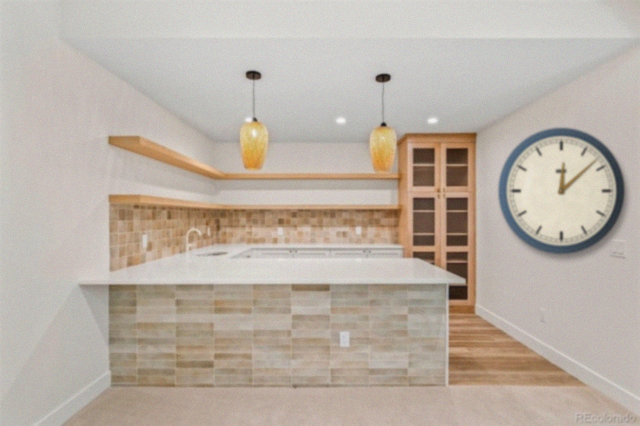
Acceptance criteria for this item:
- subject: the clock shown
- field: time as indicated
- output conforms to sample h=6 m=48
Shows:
h=12 m=8
